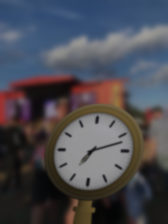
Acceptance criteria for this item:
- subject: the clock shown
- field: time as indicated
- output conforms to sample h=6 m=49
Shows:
h=7 m=12
